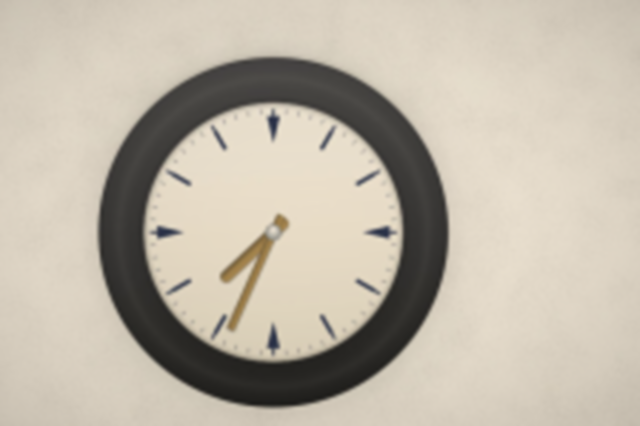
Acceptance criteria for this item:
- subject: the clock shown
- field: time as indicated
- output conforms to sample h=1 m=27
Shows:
h=7 m=34
